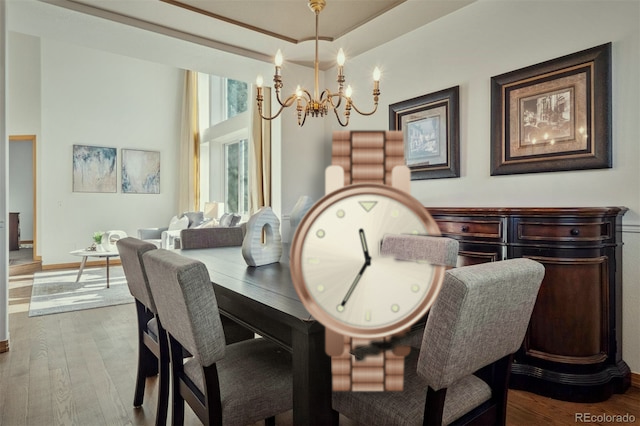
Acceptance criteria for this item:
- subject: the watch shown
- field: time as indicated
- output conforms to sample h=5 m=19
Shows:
h=11 m=35
